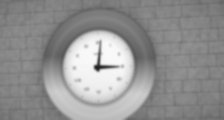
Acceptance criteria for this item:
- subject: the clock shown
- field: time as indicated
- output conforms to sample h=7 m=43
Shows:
h=3 m=1
